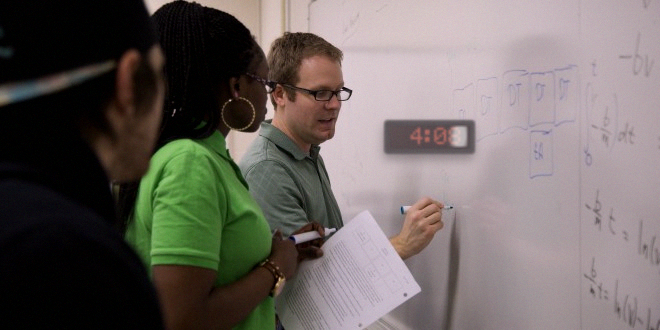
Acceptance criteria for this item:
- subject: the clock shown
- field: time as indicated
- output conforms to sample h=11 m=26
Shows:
h=4 m=8
